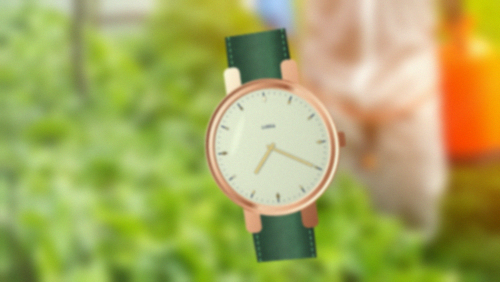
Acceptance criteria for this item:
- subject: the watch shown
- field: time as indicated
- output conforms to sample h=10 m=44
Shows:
h=7 m=20
